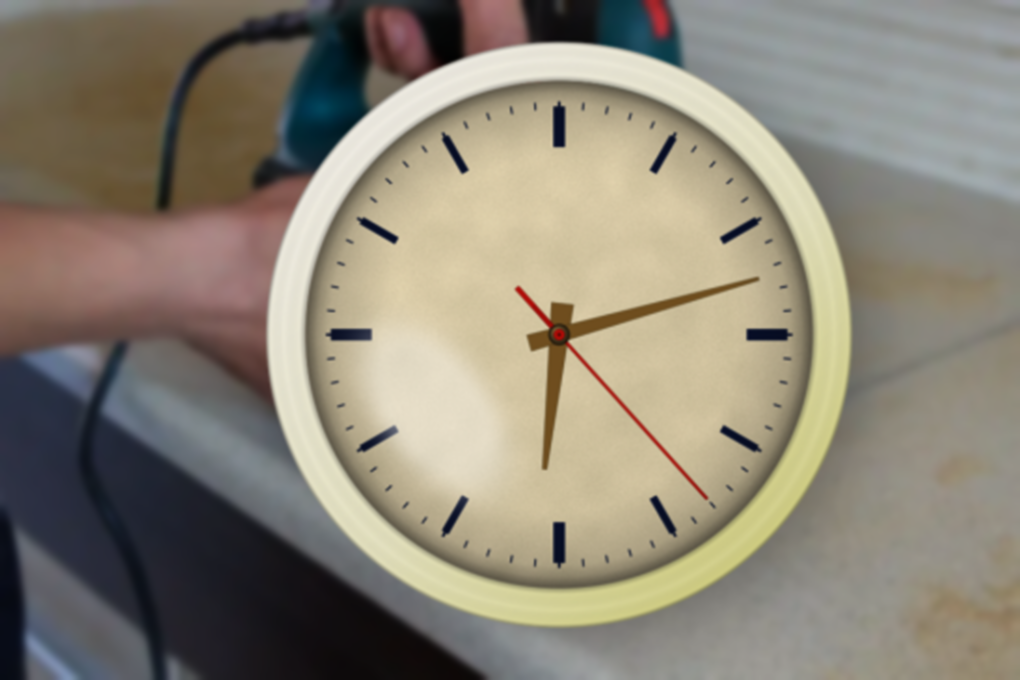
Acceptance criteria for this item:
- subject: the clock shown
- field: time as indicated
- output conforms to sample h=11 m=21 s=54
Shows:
h=6 m=12 s=23
